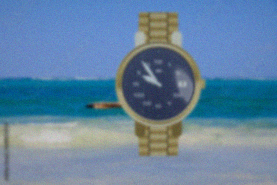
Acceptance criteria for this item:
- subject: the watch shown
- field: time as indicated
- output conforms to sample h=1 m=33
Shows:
h=9 m=54
